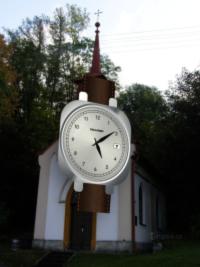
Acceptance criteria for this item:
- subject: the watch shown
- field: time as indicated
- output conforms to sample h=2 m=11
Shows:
h=5 m=9
